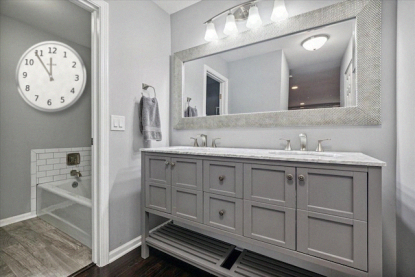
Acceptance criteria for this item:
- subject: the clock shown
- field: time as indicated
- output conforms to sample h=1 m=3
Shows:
h=11 m=54
